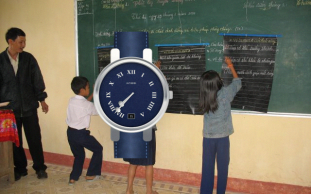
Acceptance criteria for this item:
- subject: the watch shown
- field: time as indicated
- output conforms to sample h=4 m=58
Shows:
h=7 m=37
